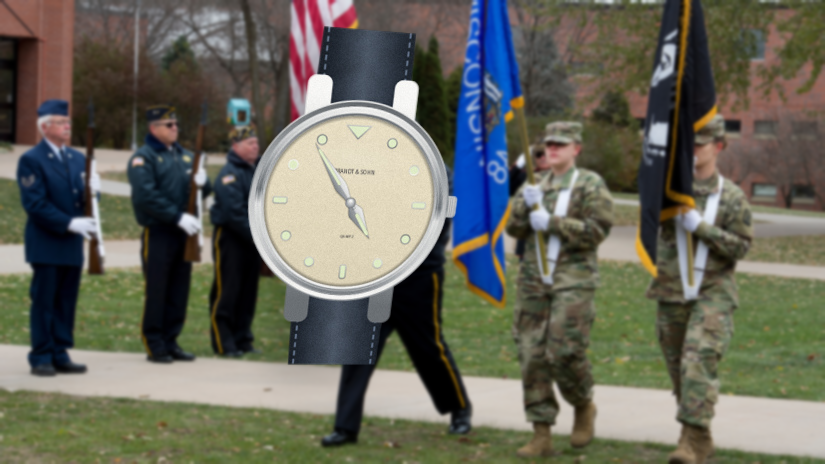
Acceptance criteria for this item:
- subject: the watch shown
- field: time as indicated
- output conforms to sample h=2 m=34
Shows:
h=4 m=54
